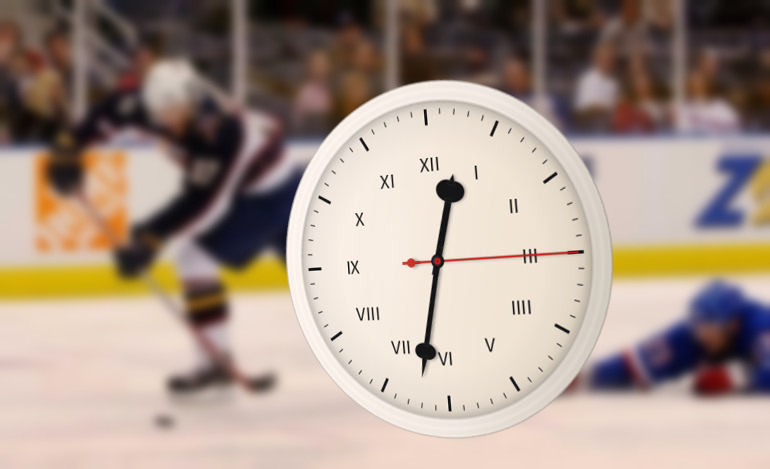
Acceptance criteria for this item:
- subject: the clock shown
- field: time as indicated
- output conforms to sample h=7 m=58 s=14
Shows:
h=12 m=32 s=15
